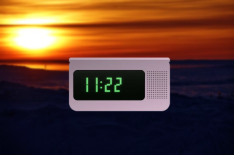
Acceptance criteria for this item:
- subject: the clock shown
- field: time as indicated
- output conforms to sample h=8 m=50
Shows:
h=11 m=22
